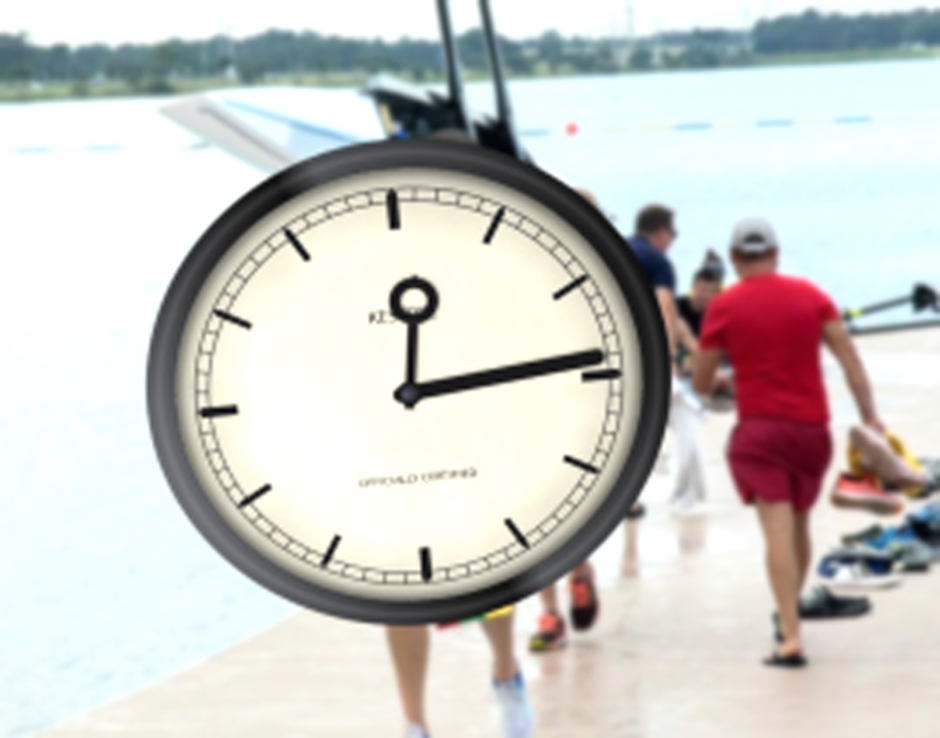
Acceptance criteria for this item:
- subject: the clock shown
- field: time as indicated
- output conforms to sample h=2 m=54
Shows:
h=12 m=14
